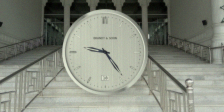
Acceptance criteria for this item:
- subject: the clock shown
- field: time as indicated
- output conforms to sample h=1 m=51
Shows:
h=9 m=24
